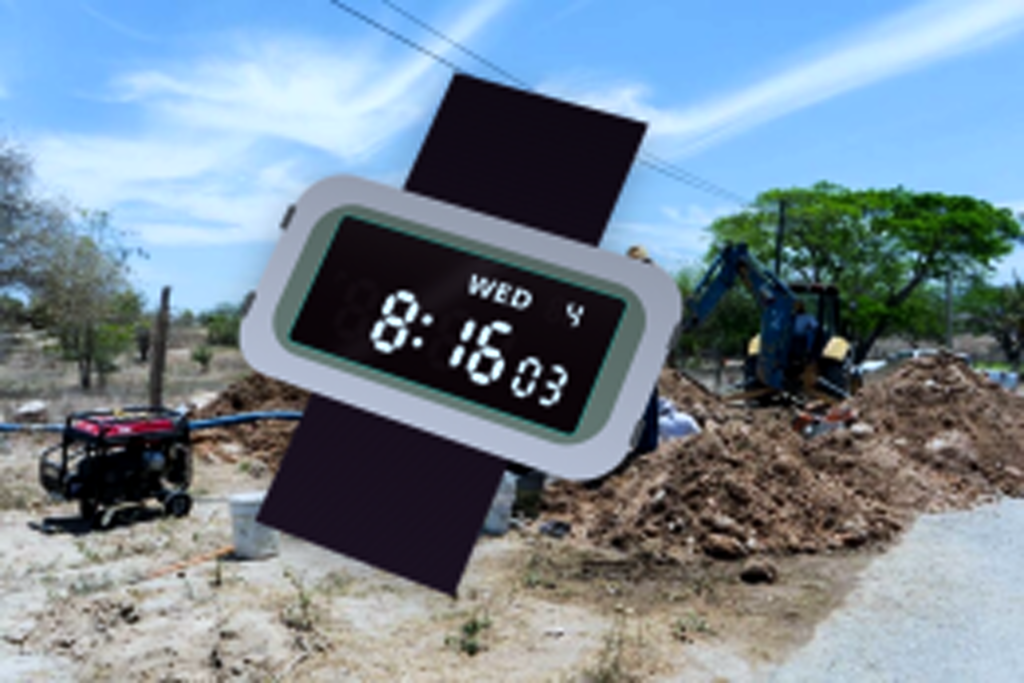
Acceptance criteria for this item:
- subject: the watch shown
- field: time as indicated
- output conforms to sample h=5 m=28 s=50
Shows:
h=8 m=16 s=3
